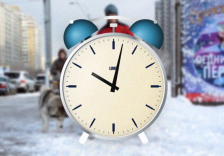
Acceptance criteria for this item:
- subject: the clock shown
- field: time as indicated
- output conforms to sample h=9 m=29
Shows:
h=10 m=2
